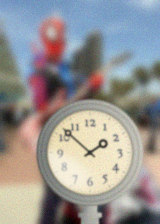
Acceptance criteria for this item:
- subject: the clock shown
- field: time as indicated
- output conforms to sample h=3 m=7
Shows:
h=1 m=52
